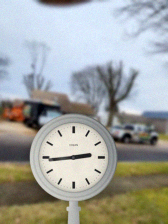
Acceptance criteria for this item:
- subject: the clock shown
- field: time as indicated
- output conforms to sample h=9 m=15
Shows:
h=2 m=44
